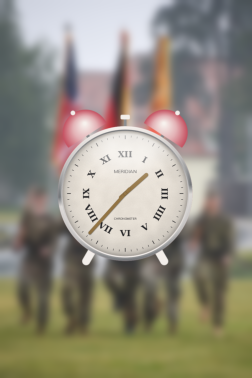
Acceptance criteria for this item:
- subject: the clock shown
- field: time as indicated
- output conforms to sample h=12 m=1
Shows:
h=1 m=37
